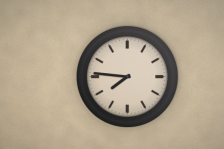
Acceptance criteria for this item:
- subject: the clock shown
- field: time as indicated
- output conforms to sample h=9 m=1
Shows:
h=7 m=46
